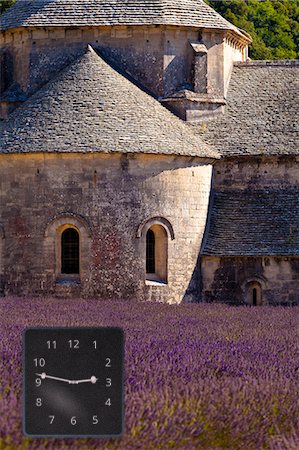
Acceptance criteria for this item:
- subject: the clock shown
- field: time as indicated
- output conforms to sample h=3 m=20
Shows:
h=2 m=47
